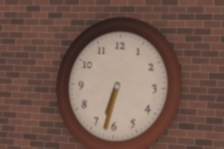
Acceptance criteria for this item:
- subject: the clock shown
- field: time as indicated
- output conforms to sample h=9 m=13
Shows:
h=6 m=32
